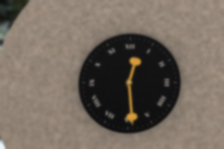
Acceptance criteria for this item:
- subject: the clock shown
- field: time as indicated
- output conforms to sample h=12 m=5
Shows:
h=12 m=29
